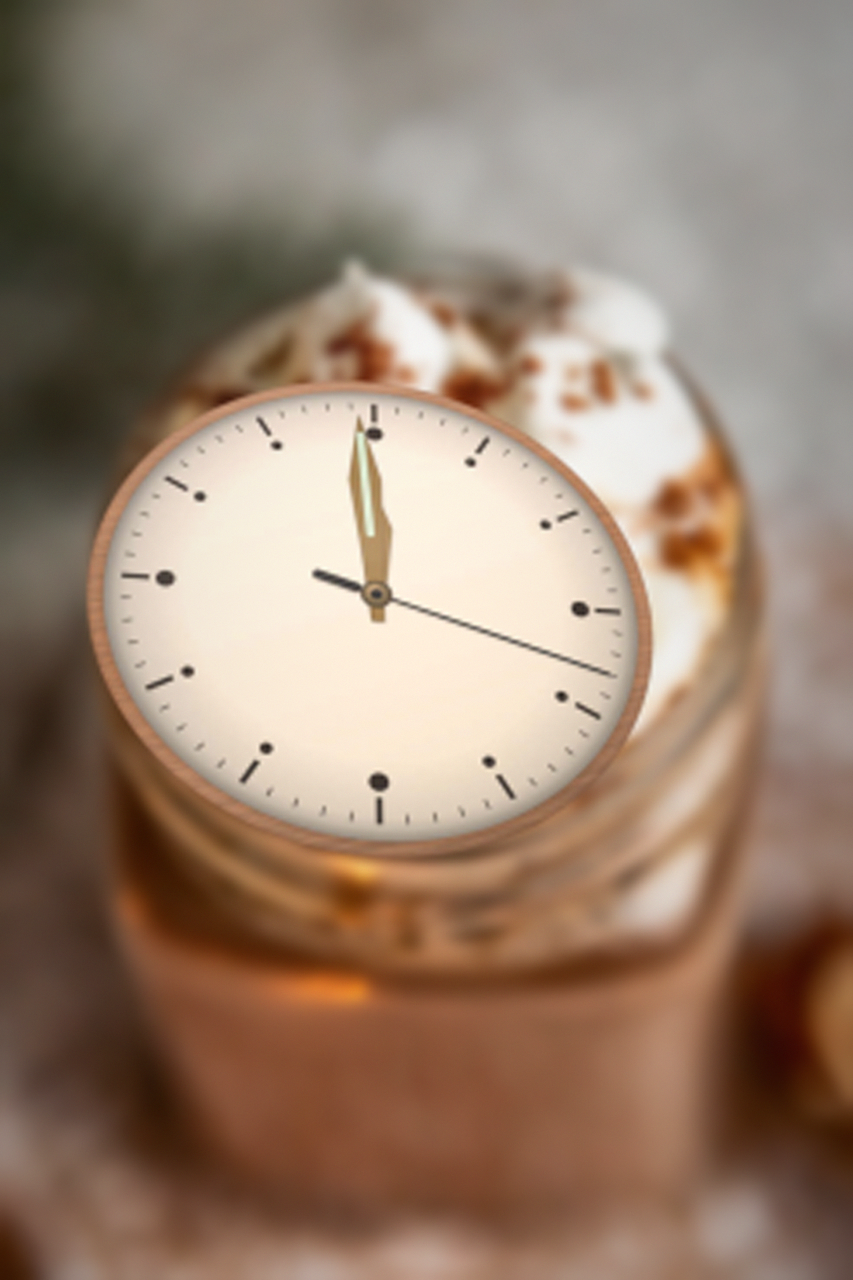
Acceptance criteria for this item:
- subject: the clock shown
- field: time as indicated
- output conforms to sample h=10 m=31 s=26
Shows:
h=11 m=59 s=18
